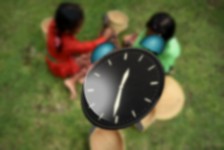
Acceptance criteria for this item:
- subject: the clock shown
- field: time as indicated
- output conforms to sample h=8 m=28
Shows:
h=12 m=31
